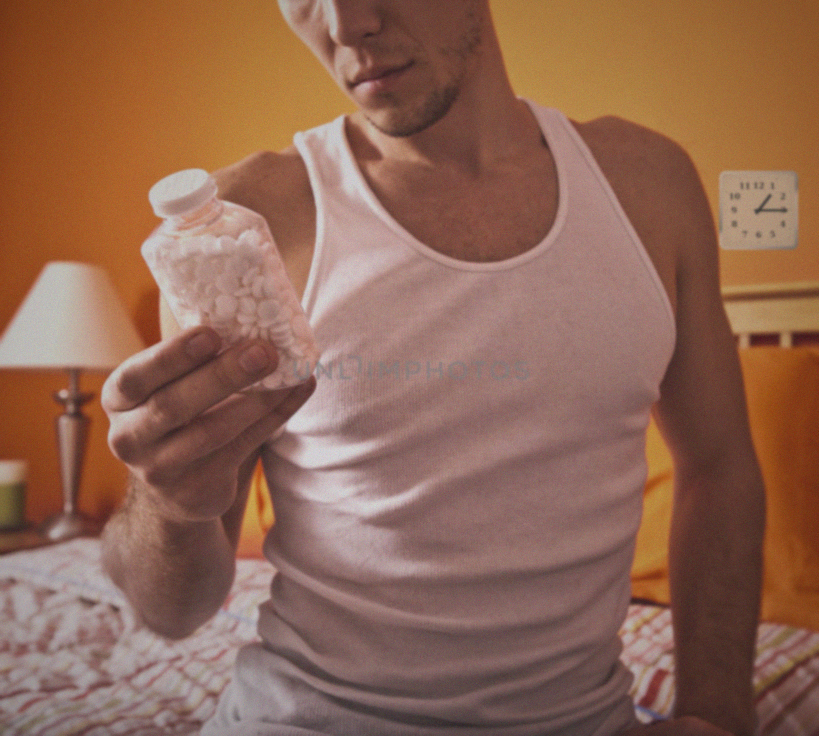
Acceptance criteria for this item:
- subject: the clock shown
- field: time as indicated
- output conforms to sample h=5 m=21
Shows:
h=1 m=15
